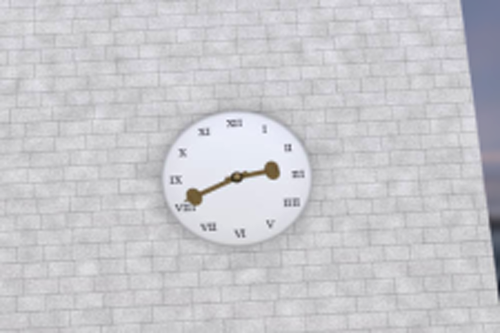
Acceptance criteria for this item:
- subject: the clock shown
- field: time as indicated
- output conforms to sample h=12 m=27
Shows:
h=2 m=41
